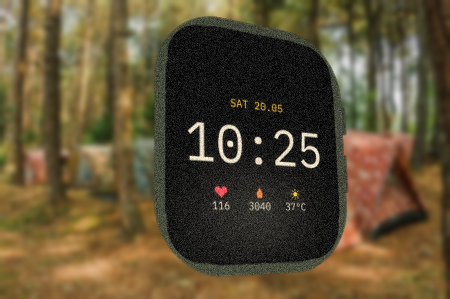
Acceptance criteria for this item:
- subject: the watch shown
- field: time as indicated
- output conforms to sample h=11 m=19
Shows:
h=10 m=25
